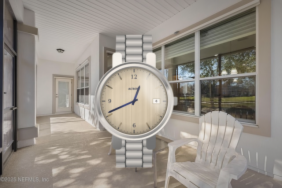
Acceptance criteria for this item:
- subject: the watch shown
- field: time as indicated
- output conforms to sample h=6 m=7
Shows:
h=12 m=41
